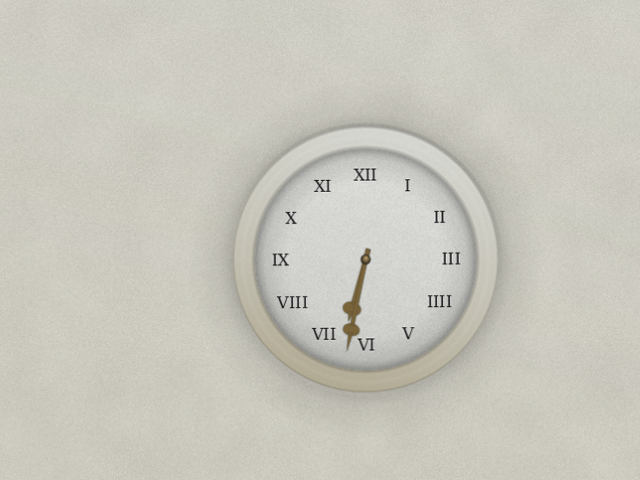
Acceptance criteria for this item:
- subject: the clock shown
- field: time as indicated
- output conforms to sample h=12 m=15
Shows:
h=6 m=32
